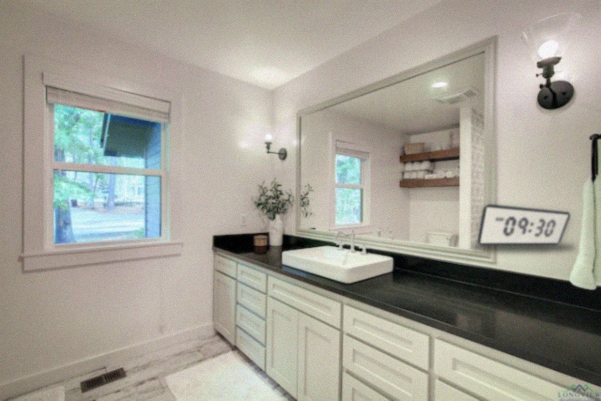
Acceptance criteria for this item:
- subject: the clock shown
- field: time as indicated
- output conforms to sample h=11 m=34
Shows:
h=9 m=30
